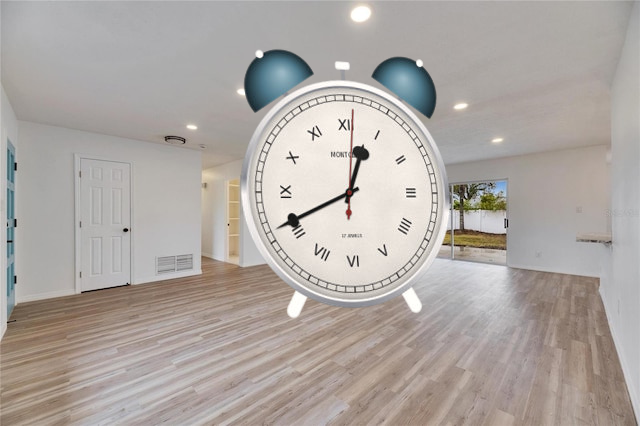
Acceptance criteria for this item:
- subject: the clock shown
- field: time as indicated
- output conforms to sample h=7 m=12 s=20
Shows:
h=12 m=41 s=1
